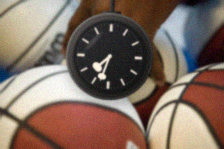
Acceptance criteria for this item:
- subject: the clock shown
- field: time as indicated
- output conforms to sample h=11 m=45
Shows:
h=7 m=33
